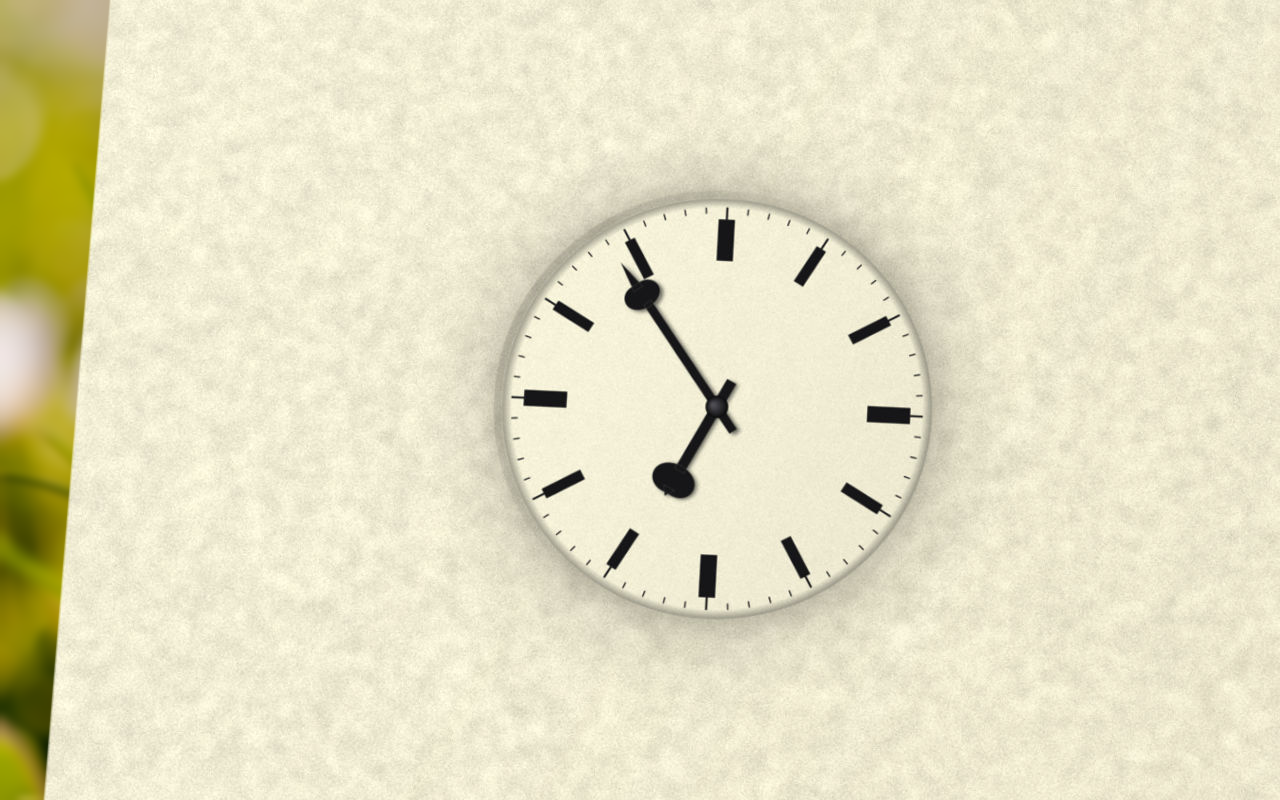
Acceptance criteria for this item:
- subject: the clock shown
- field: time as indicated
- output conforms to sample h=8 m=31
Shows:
h=6 m=54
